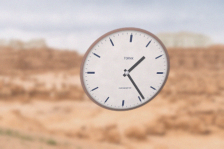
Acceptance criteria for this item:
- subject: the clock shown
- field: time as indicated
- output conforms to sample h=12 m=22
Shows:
h=1 m=24
